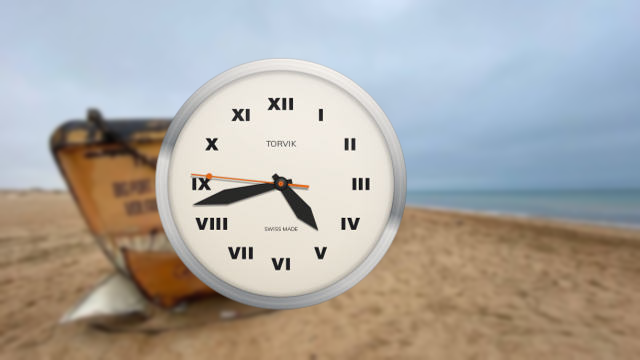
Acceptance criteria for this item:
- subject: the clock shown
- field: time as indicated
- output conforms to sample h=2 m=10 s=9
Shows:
h=4 m=42 s=46
